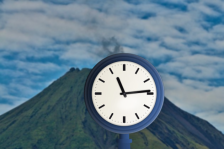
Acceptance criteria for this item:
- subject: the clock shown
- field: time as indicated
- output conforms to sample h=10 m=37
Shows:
h=11 m=14
